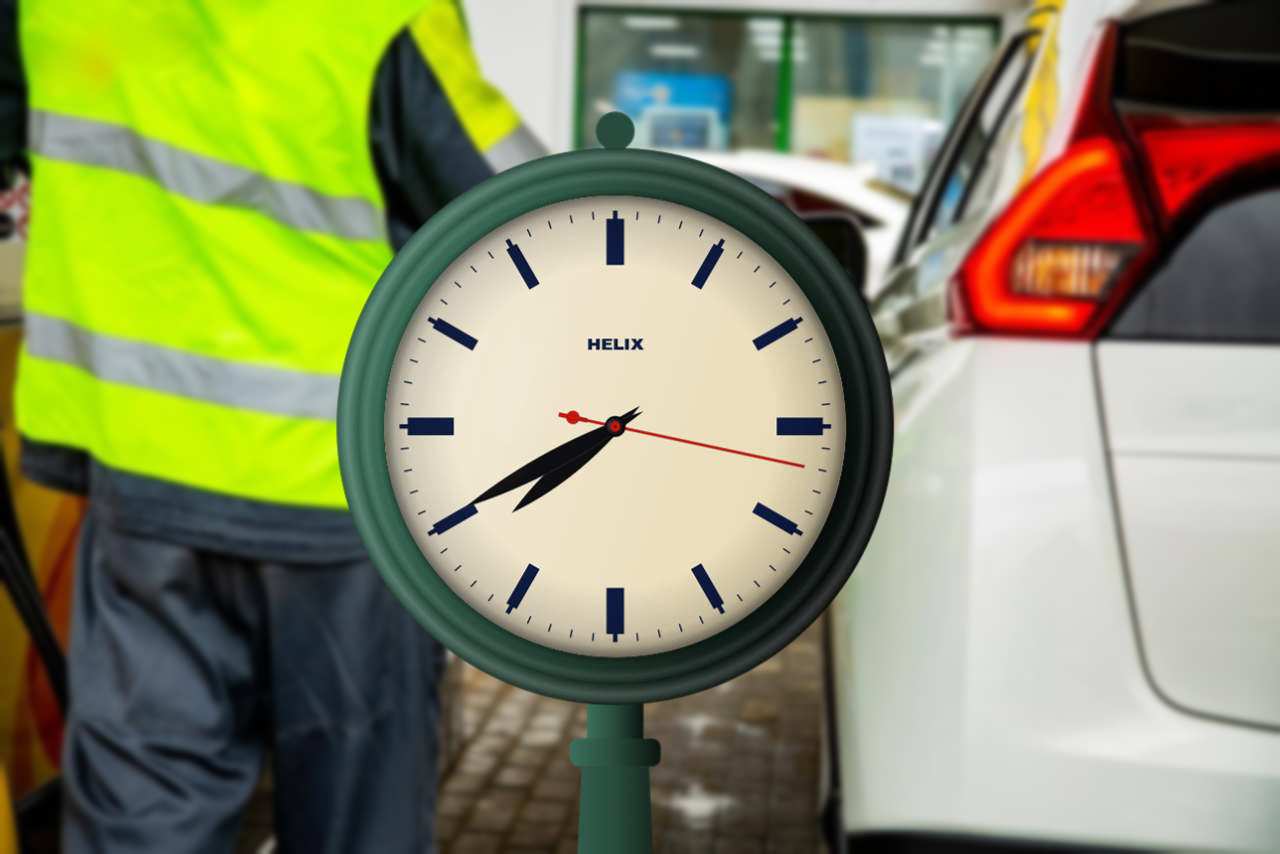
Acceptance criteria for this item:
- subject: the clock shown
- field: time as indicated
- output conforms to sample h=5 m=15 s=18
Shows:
h=7 m=40 s=17
